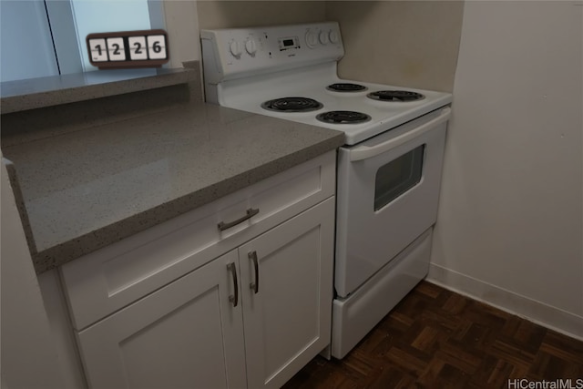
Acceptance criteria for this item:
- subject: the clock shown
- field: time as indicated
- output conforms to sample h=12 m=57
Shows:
h=12 m=26
